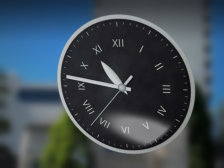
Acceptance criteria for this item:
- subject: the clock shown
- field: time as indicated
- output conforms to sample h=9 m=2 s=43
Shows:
h=10 m=46 s=37
